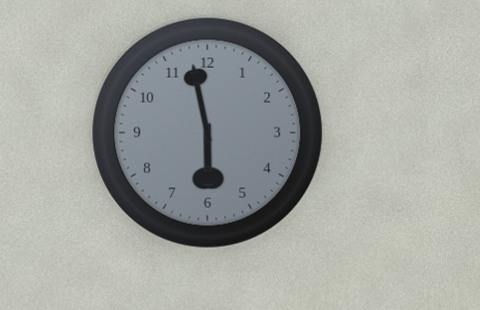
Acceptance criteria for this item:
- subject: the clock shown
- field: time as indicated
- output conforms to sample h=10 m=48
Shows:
h=5 m=58
